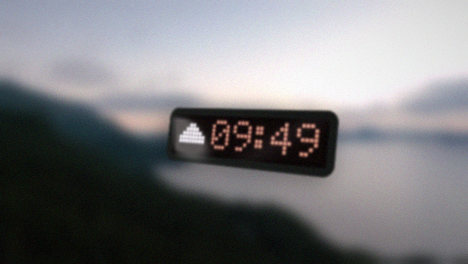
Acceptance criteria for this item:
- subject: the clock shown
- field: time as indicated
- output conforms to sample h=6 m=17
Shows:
h=9 m=49
